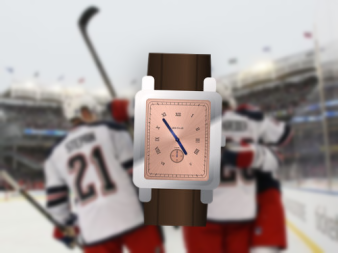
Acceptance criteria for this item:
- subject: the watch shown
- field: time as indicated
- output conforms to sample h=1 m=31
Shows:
h=4 m=54
